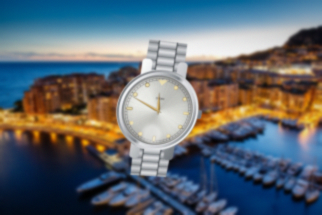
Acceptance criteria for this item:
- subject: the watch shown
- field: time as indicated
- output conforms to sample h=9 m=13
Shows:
h=11 m=49
